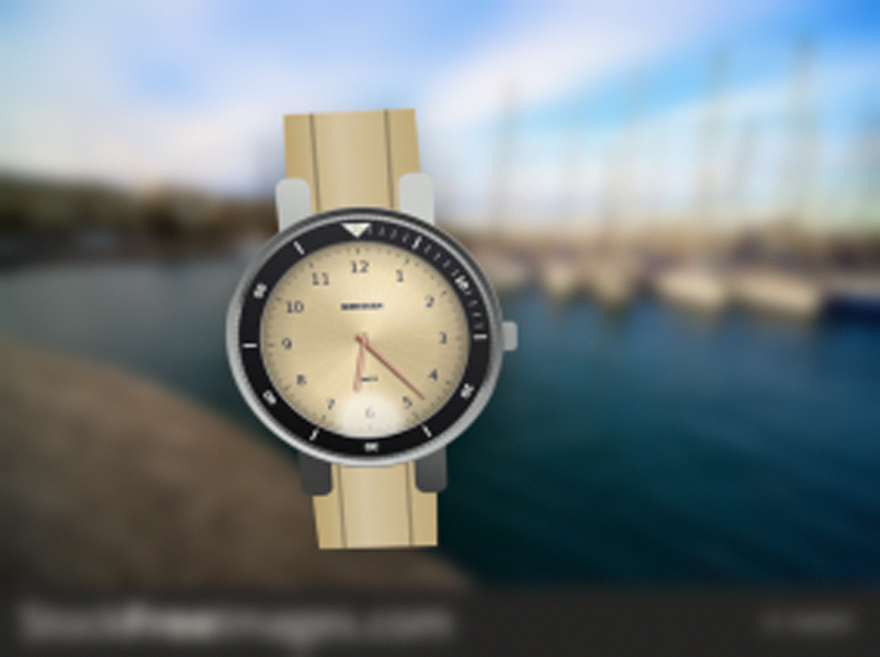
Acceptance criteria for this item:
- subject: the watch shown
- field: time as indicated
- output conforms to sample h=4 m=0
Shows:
h=6 m=23
